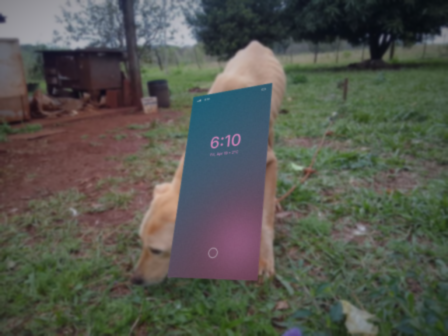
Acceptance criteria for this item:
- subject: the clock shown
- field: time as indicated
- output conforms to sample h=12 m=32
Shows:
h=6 m=10
